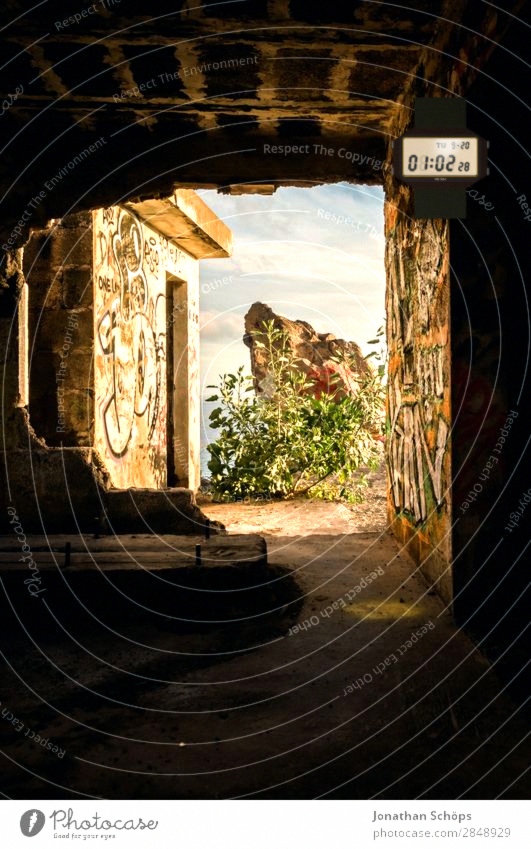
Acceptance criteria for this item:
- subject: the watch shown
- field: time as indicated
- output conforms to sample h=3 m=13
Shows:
h=1 m=2
